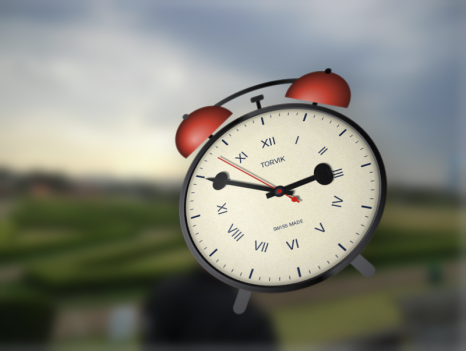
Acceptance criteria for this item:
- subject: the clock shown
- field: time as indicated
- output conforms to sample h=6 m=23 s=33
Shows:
h=2 m=49 s=53
